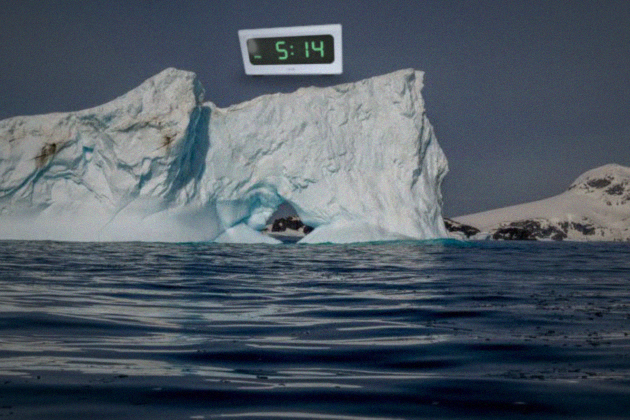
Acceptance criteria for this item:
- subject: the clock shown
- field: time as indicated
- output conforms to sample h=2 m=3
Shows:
h=5 m=14
